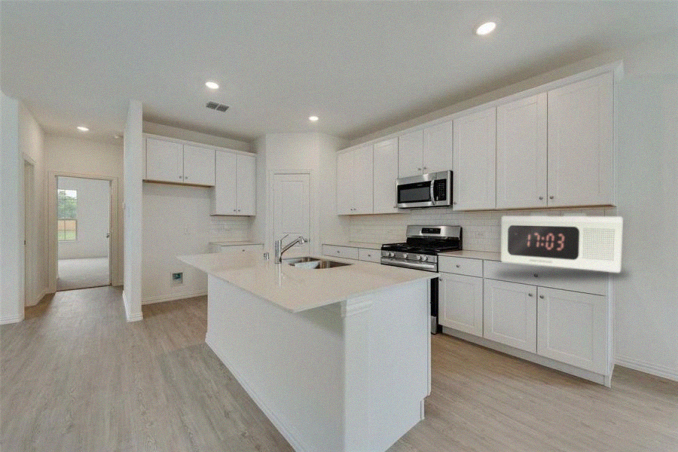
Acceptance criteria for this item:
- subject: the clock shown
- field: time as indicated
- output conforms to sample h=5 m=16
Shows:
h=17 m=3
